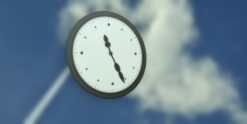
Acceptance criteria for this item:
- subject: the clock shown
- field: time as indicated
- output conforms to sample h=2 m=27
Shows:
h=11 m=26
